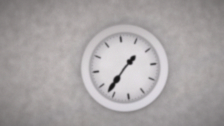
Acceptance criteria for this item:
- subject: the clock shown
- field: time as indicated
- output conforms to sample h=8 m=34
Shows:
h=1 m=37
